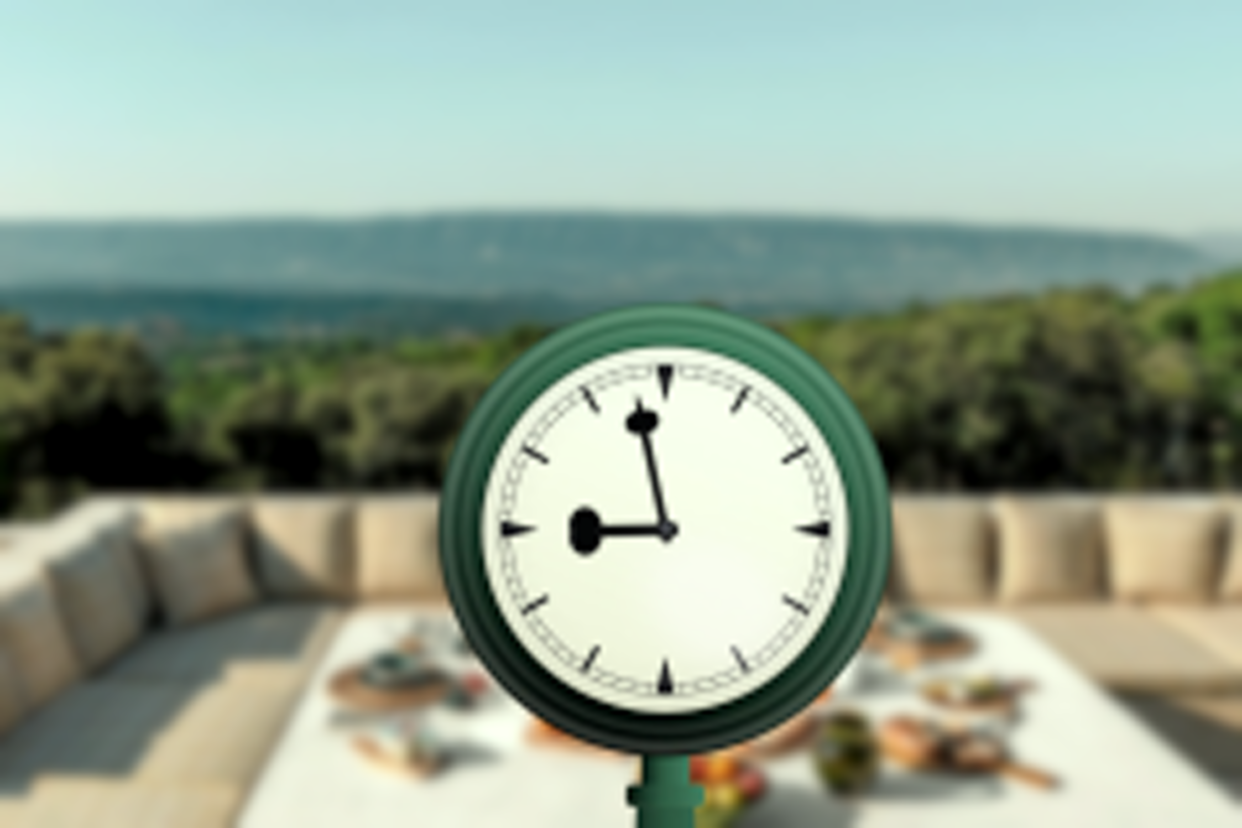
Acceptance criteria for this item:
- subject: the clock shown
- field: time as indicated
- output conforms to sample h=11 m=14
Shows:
h=8 m=58
